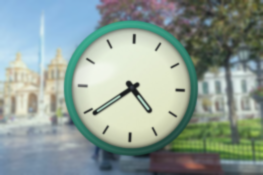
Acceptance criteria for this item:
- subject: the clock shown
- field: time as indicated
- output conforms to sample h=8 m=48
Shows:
h=4 m=39
